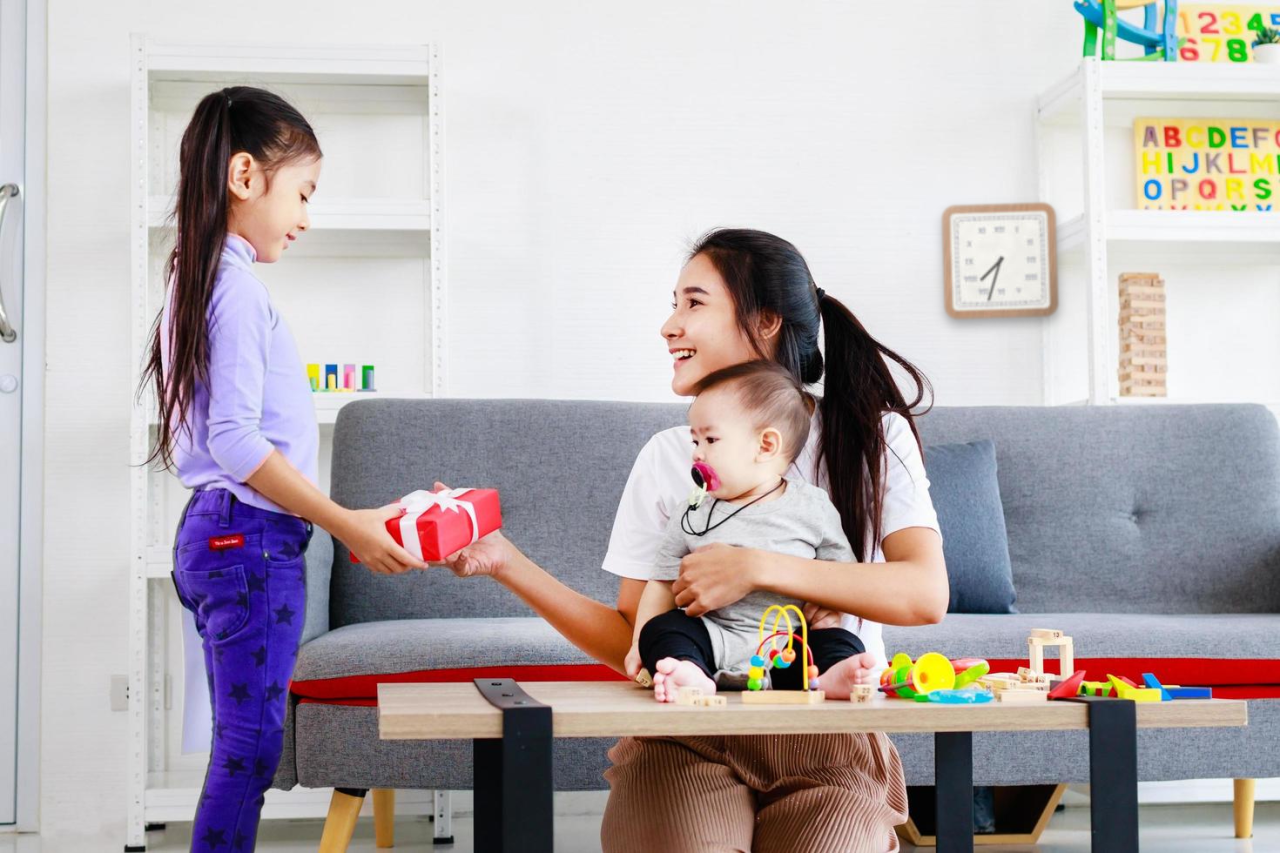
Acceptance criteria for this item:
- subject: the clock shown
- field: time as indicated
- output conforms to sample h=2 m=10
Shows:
h=7 m=33
